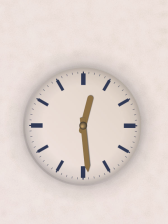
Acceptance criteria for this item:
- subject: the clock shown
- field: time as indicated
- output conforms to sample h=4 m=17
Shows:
h=12 m=29
